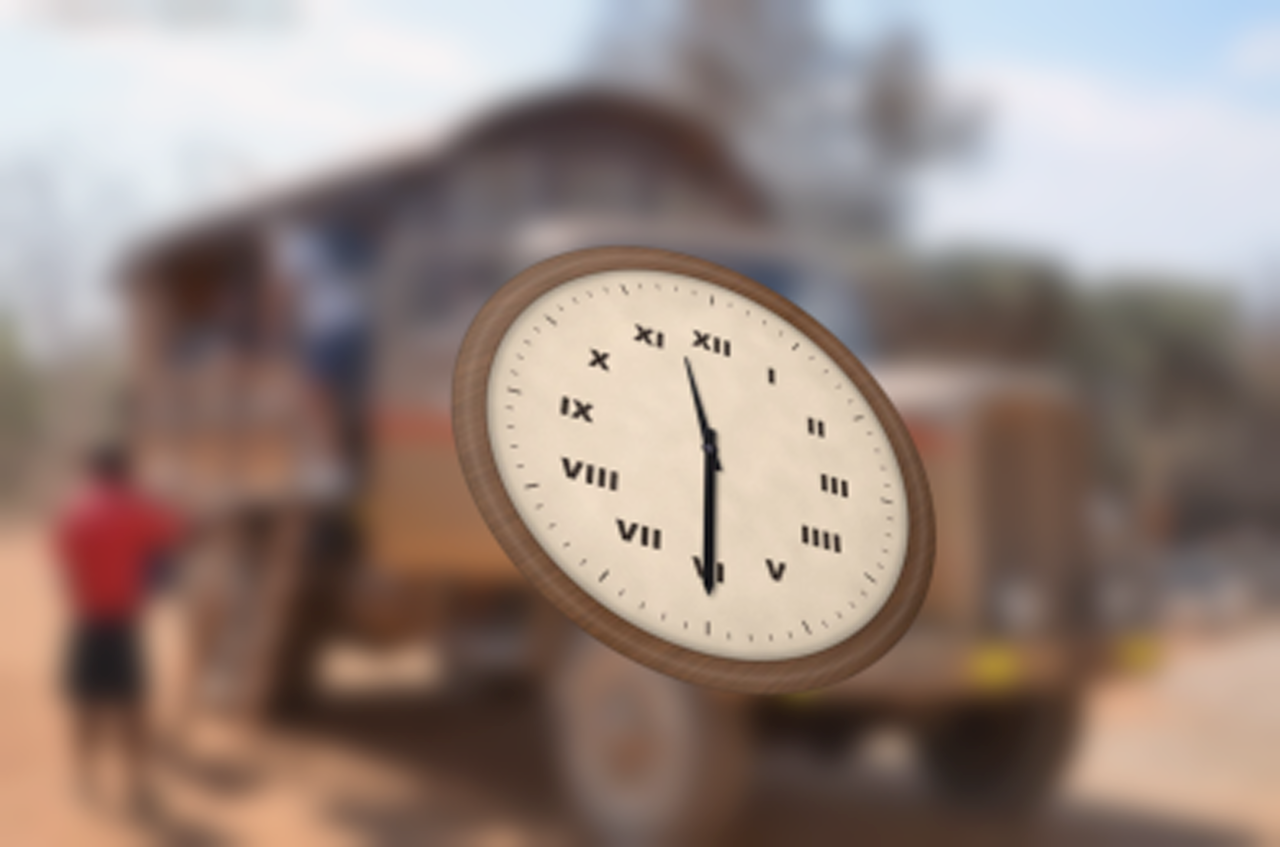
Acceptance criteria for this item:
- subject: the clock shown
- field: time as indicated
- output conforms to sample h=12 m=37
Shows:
h=11 m=30
